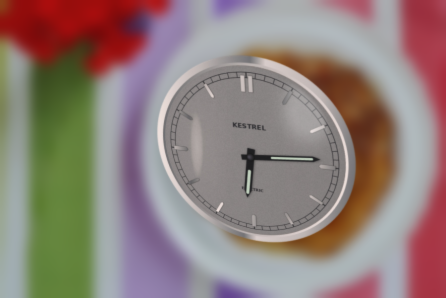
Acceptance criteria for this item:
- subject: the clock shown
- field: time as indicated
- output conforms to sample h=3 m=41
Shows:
h=6 m=14
